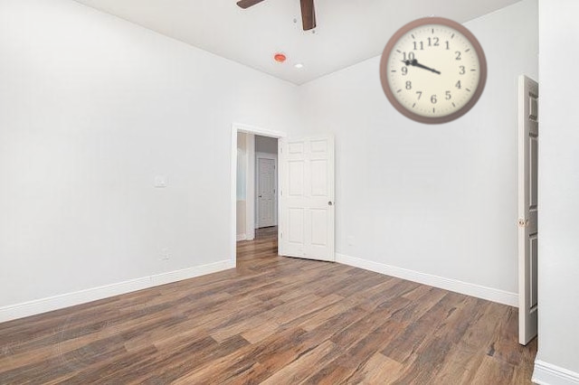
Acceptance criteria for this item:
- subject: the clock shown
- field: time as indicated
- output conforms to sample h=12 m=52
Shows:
h=9 m=48
